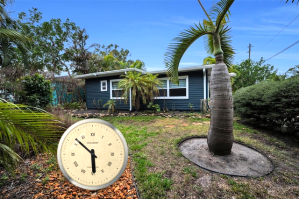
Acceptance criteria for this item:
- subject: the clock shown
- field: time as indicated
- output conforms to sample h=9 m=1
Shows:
h=5 m=52
